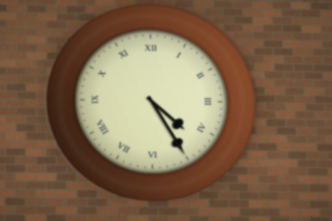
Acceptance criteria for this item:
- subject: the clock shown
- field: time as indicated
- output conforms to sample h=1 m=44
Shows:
h=4 m=25
